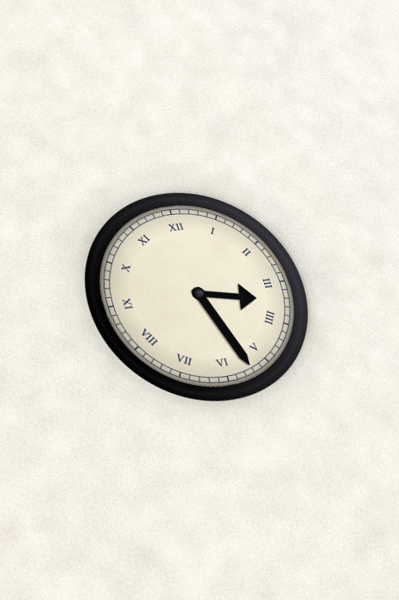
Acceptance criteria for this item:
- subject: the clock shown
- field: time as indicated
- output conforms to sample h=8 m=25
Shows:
h=3 m=27
